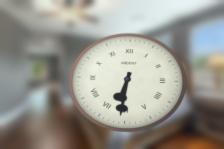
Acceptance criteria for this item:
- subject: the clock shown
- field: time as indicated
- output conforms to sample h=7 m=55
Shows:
h=6 m=31
